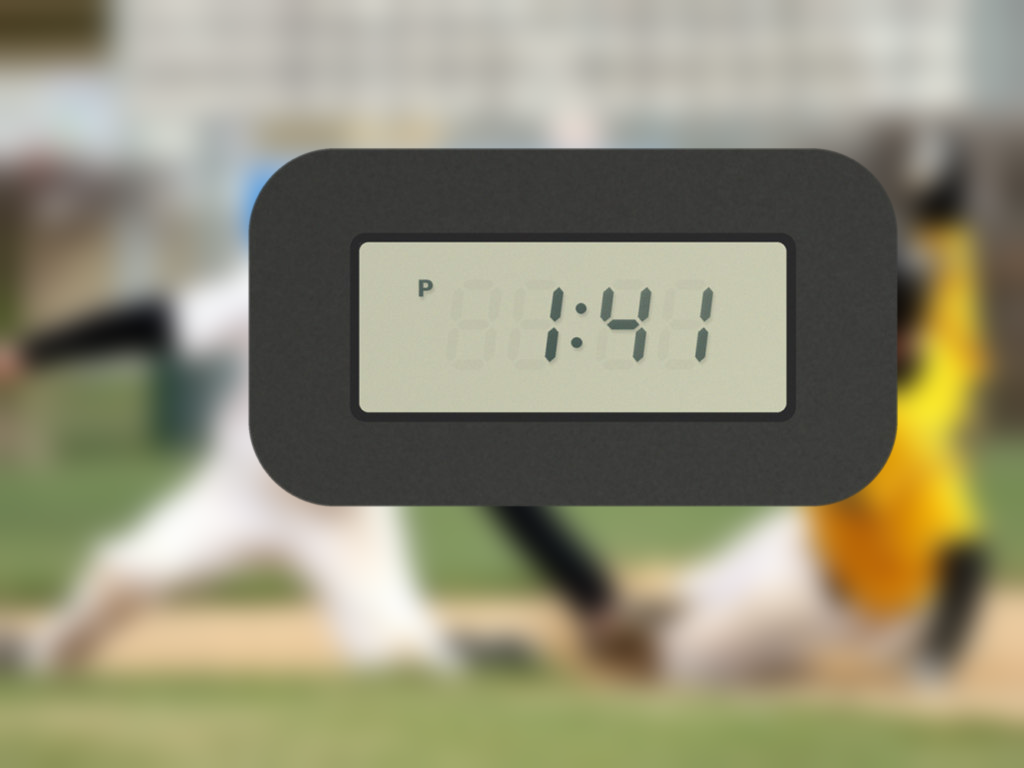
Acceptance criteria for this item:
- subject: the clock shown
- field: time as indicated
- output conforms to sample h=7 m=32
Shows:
h=1 m=41
